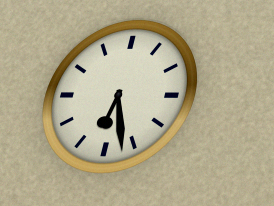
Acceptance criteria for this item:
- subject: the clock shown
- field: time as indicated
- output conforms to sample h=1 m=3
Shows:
h=6 m=27
